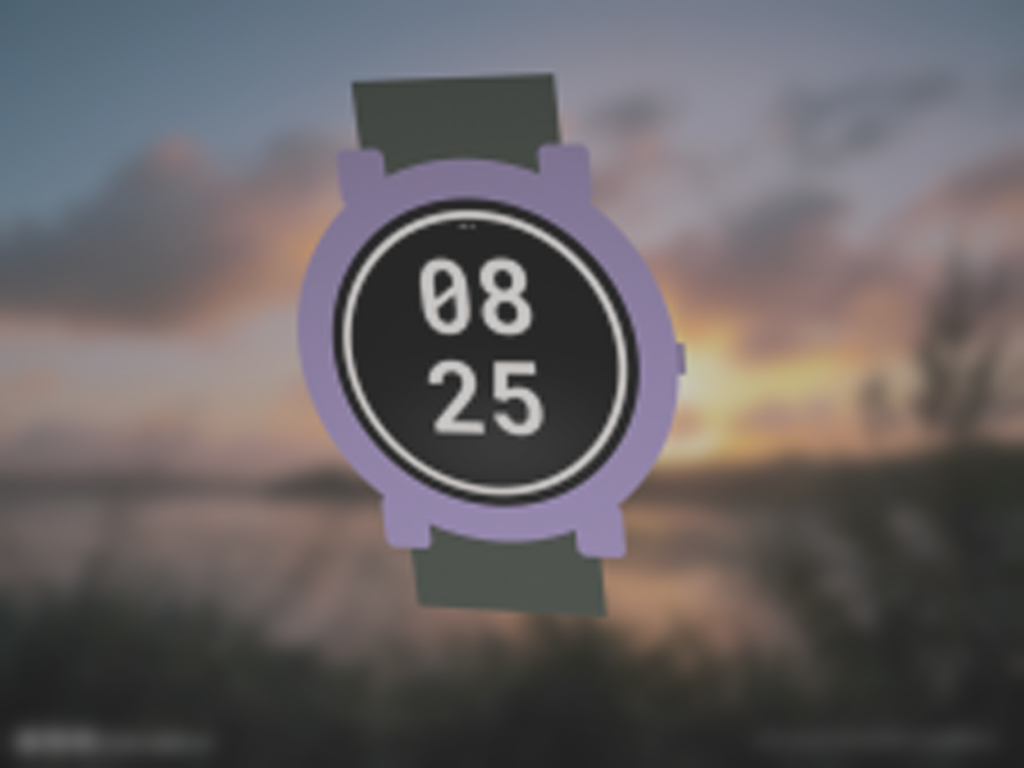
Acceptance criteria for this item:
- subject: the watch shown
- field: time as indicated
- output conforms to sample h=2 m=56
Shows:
h=8 m=25
